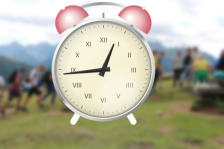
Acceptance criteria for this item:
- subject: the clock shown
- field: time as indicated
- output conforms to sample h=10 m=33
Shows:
h=12 m=44
